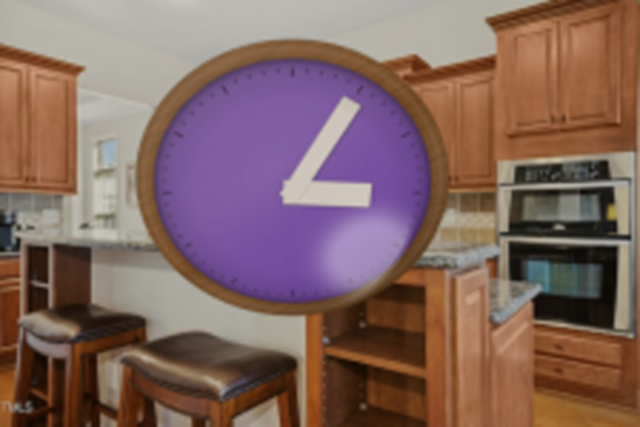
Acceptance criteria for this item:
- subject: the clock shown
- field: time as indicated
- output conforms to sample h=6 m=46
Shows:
h=3 m=5
